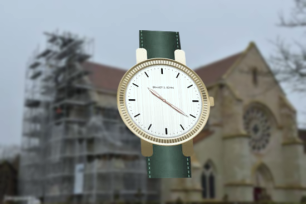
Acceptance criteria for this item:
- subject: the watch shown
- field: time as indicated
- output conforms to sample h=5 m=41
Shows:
h=10 m=21
